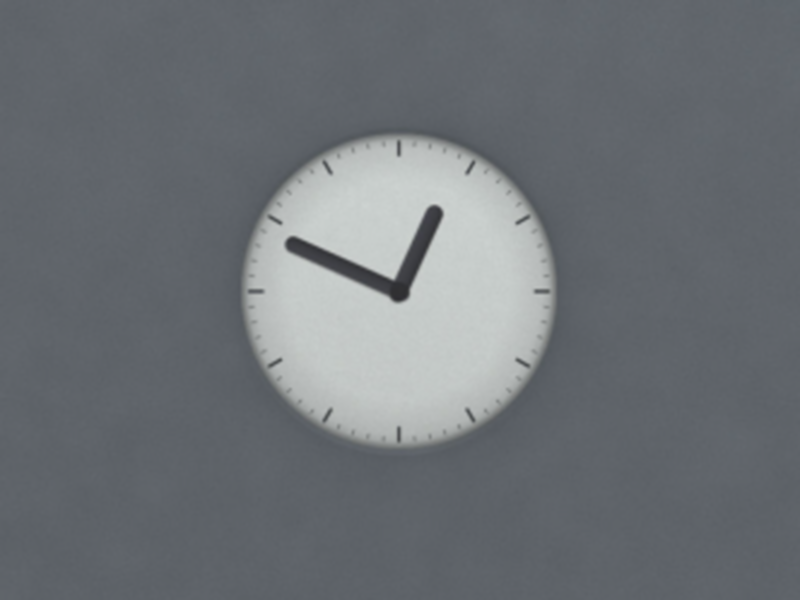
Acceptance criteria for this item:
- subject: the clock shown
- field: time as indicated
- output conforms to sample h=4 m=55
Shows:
h=12 m=49
